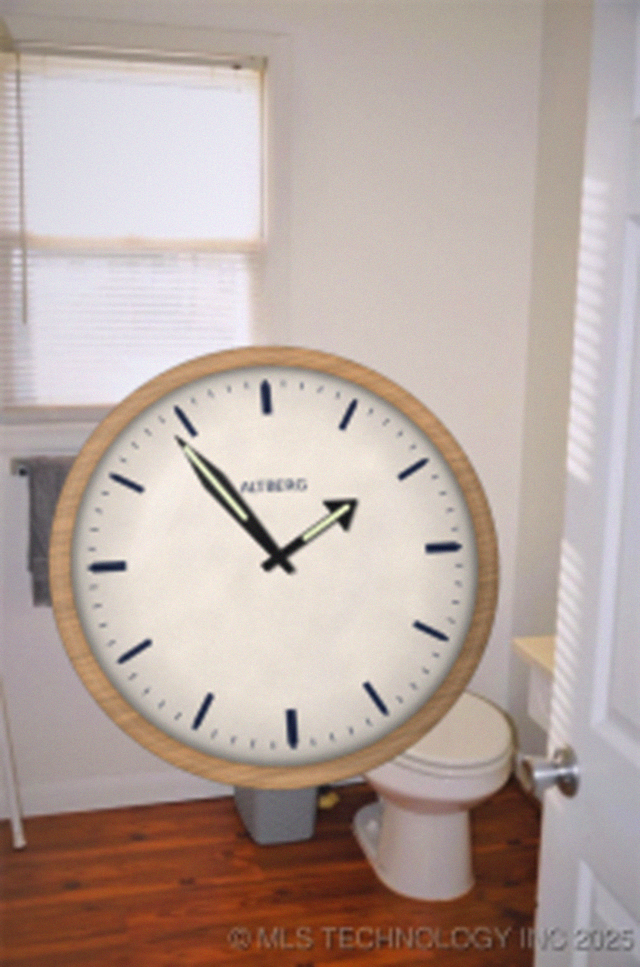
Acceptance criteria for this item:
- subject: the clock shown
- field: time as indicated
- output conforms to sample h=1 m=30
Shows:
h=1 m=54
